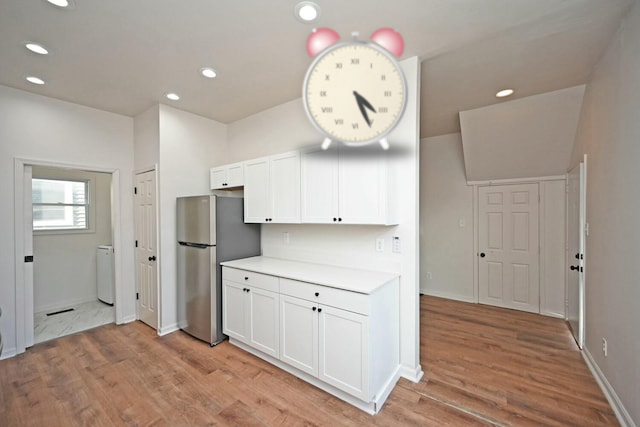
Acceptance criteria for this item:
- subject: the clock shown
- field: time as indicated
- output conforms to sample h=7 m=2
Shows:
h=4 m=26
